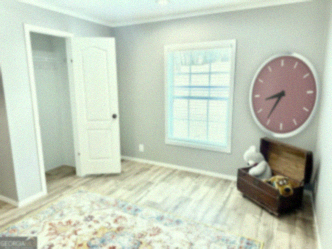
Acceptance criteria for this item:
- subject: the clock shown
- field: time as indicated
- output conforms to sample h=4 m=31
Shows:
h=8 m=36
